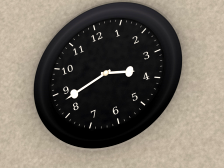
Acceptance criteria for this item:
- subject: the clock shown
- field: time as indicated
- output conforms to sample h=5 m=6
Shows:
h=3 m=43
